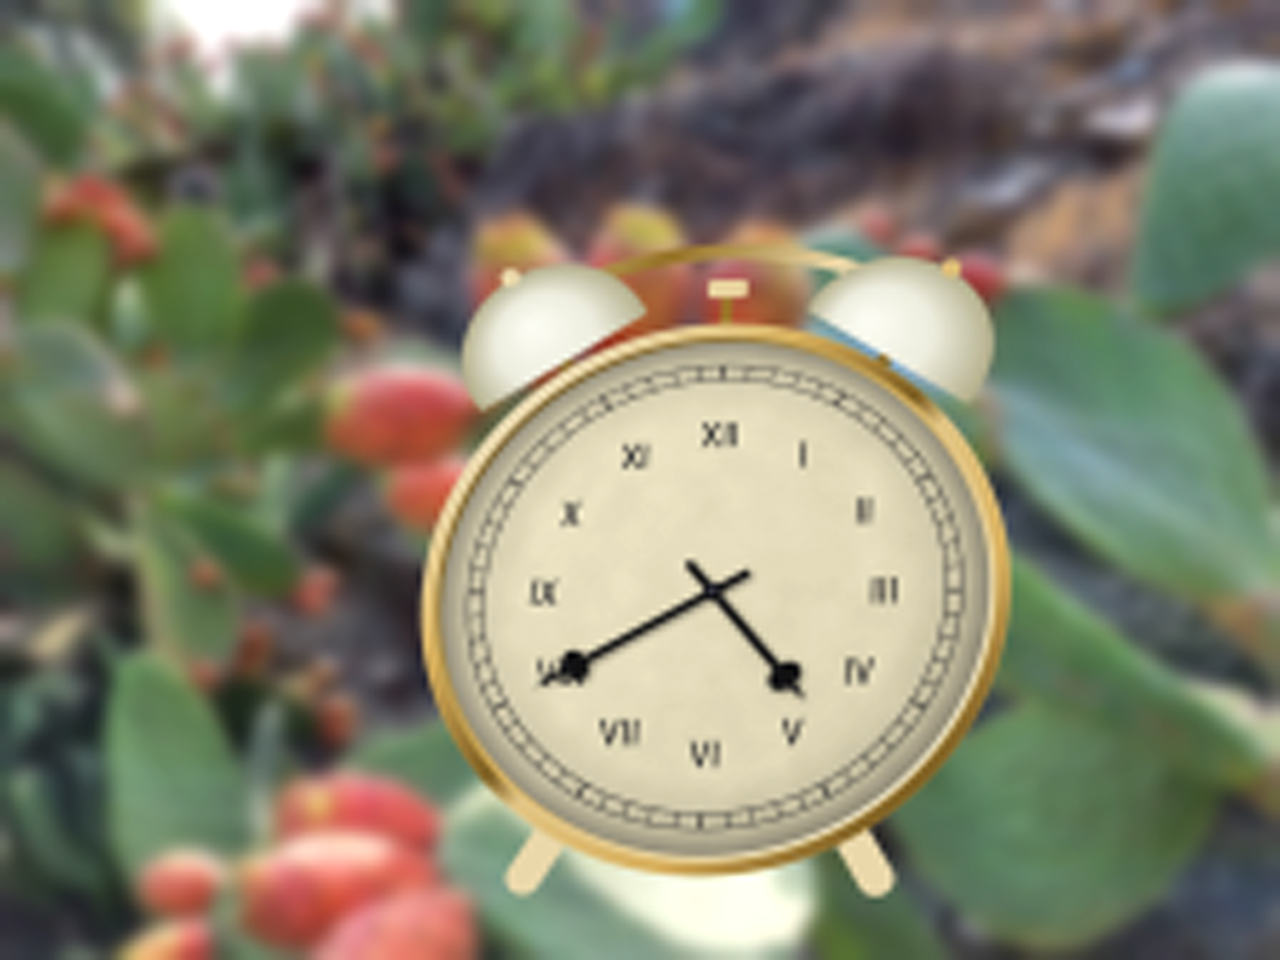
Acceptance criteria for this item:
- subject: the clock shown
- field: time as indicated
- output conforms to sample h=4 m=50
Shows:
h=4 m=40
